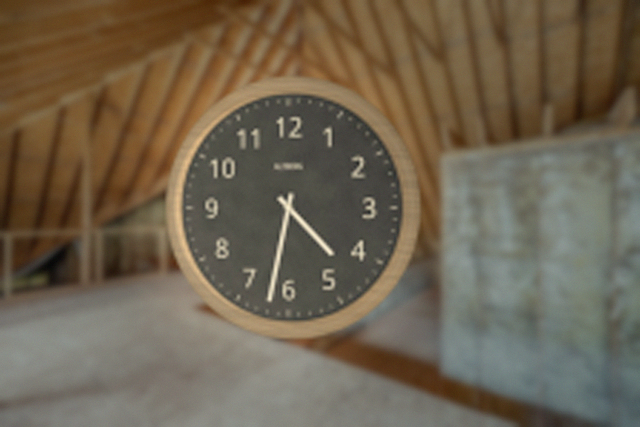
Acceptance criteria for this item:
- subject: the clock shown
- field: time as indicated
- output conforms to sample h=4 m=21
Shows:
h=4 m=32
